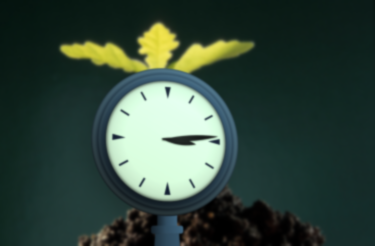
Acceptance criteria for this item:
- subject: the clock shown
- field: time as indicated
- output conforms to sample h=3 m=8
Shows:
h=3 m=14
